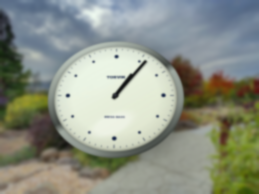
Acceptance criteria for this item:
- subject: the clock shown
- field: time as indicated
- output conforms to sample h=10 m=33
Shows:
h=1 m=6
